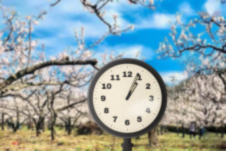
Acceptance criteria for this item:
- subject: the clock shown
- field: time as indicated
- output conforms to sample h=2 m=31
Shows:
h=1 m=4
